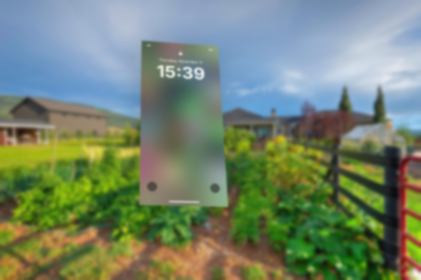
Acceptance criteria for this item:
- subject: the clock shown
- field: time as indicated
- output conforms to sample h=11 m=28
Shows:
h=15 m=39
